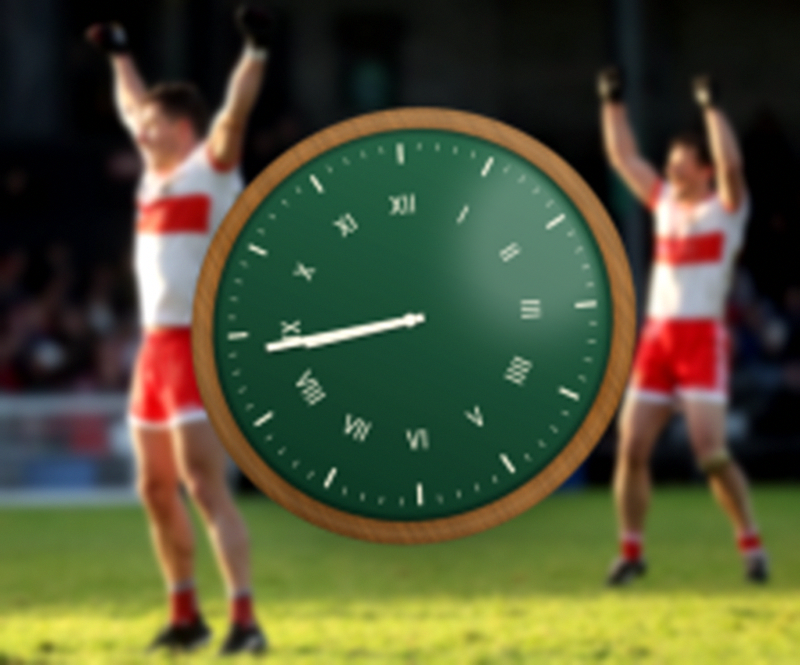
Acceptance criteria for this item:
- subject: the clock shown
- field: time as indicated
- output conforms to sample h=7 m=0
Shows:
h=8 m=44
